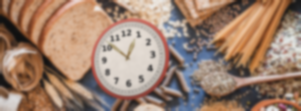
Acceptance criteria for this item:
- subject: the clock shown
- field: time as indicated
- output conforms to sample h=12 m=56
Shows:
h=12 m=52
